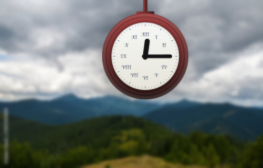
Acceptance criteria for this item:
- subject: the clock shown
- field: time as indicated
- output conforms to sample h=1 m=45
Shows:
h=12 m=15
